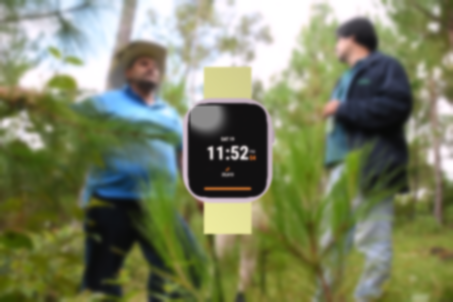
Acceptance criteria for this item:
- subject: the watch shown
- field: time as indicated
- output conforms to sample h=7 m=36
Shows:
h=11 m=52
